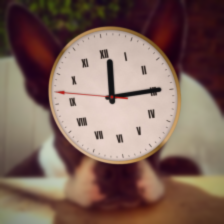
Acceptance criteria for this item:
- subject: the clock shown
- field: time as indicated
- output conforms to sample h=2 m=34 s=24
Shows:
h=12 m=14 s=47
